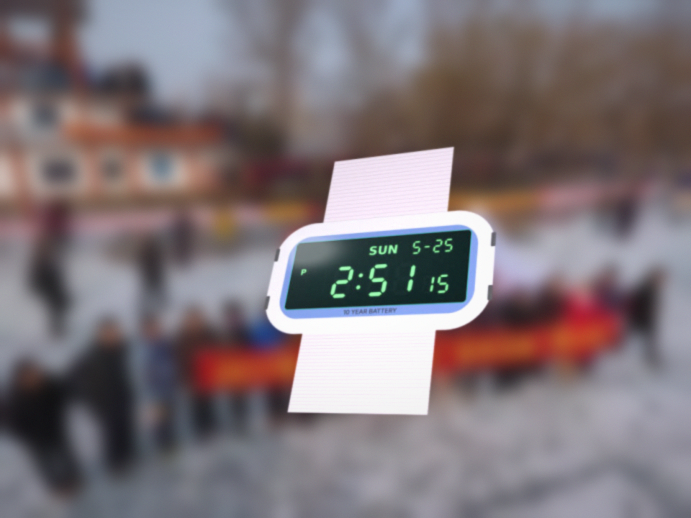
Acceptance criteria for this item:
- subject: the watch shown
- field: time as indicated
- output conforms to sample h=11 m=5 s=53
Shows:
h=2 m=51 s=15
